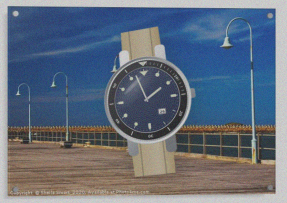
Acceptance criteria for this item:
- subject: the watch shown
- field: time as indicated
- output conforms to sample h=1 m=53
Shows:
h=1 m=57
